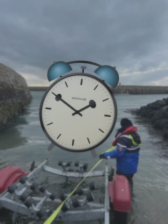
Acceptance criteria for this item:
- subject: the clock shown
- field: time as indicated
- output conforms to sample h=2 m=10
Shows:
h=1 m=50
